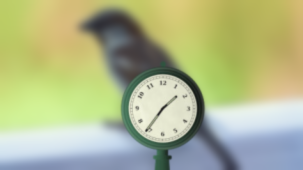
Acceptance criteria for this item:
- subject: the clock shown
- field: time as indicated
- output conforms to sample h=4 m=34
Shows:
h=1 m=36
